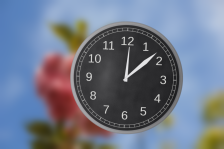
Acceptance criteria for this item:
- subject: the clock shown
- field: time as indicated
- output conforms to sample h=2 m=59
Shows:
h=12 m=8
